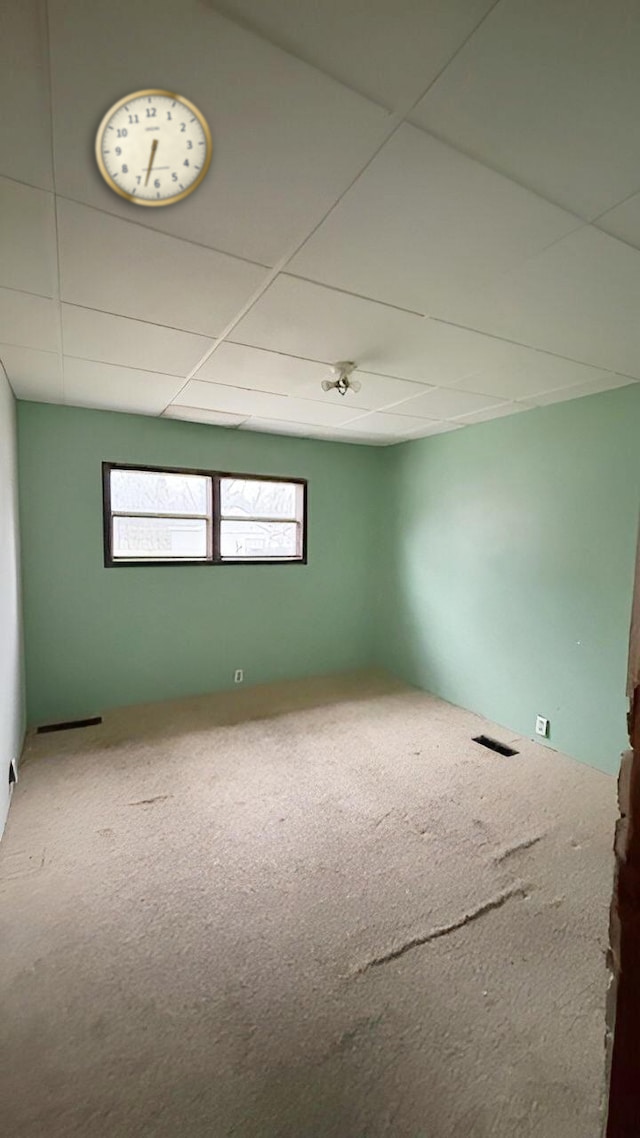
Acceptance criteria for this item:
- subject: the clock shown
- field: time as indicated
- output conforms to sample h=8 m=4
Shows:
h=6 m=33
